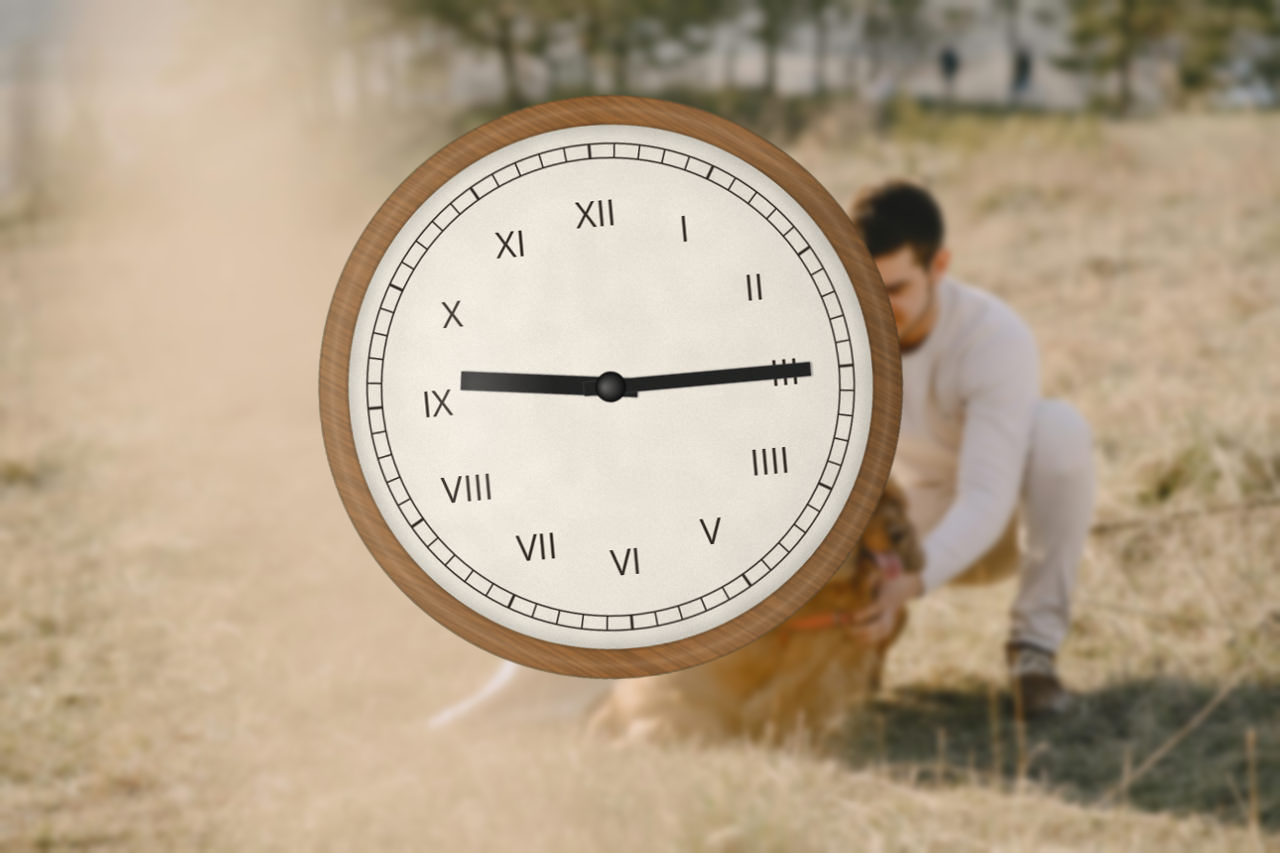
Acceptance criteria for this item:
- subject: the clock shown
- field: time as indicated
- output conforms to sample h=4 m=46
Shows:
h=9 m=15
